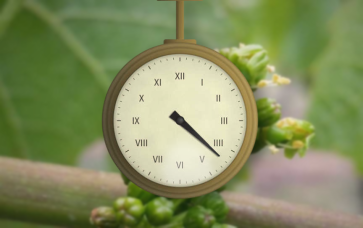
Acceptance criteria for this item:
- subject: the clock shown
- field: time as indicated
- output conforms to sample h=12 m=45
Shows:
h=4 m=22
